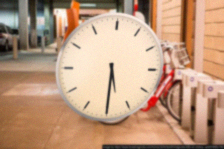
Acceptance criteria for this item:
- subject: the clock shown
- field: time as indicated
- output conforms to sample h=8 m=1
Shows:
h=5 m=30
